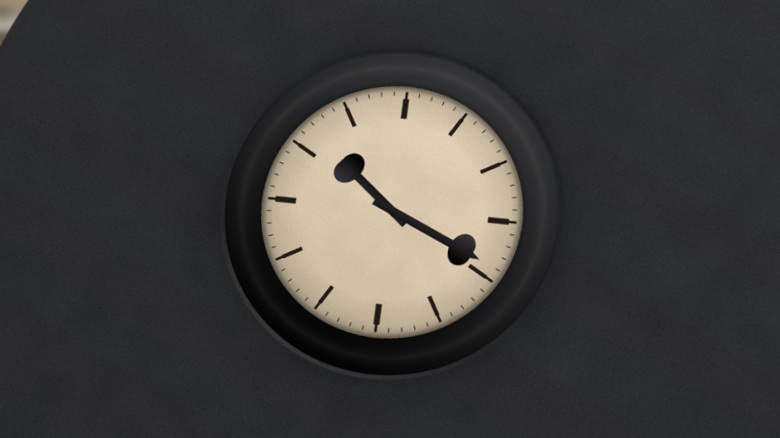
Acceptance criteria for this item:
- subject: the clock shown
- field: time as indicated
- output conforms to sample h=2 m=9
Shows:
h=10 m=19
